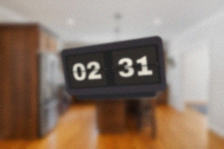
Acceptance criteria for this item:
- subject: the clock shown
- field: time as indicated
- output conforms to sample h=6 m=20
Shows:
h=2 m=31
